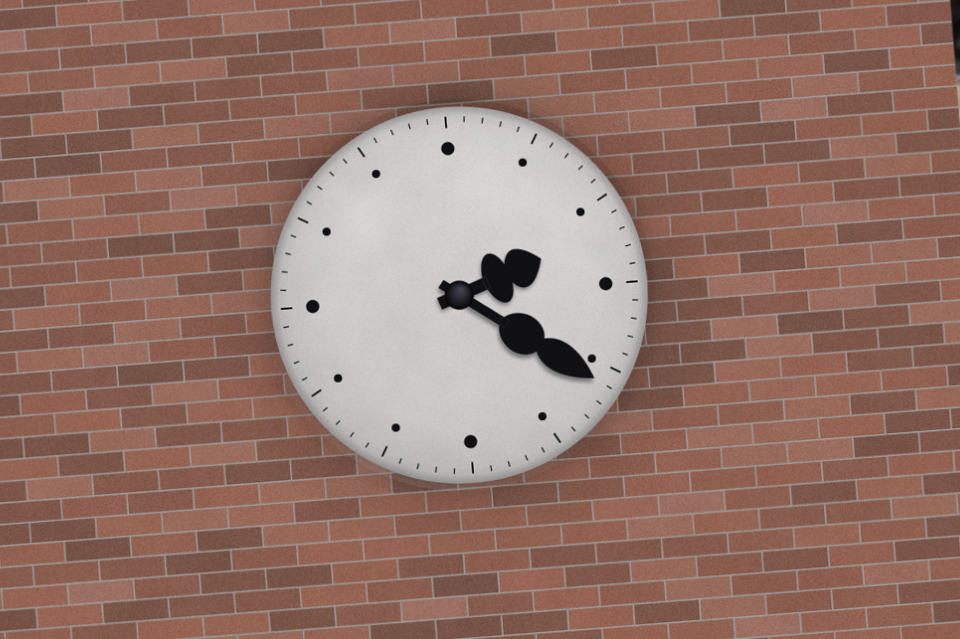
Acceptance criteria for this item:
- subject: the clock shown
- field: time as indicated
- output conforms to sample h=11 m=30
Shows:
h=2 m=21
